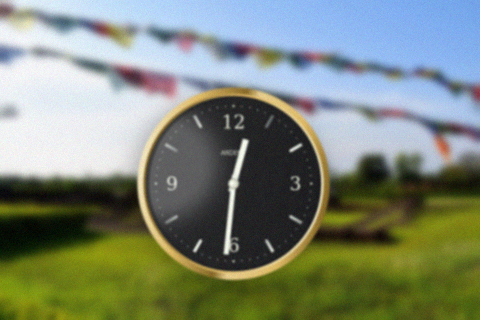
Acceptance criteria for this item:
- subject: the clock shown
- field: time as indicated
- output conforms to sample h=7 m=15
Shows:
h=12 m=31
